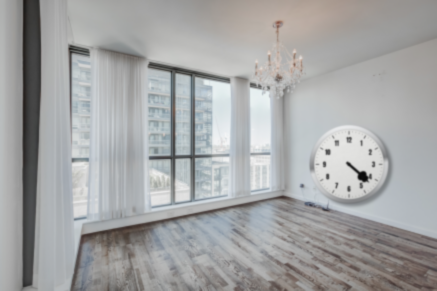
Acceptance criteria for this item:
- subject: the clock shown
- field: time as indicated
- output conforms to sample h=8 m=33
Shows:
h=4 m=22
